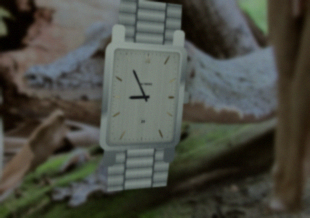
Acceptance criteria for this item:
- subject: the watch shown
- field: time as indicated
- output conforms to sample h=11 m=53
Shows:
h=8 m=55
